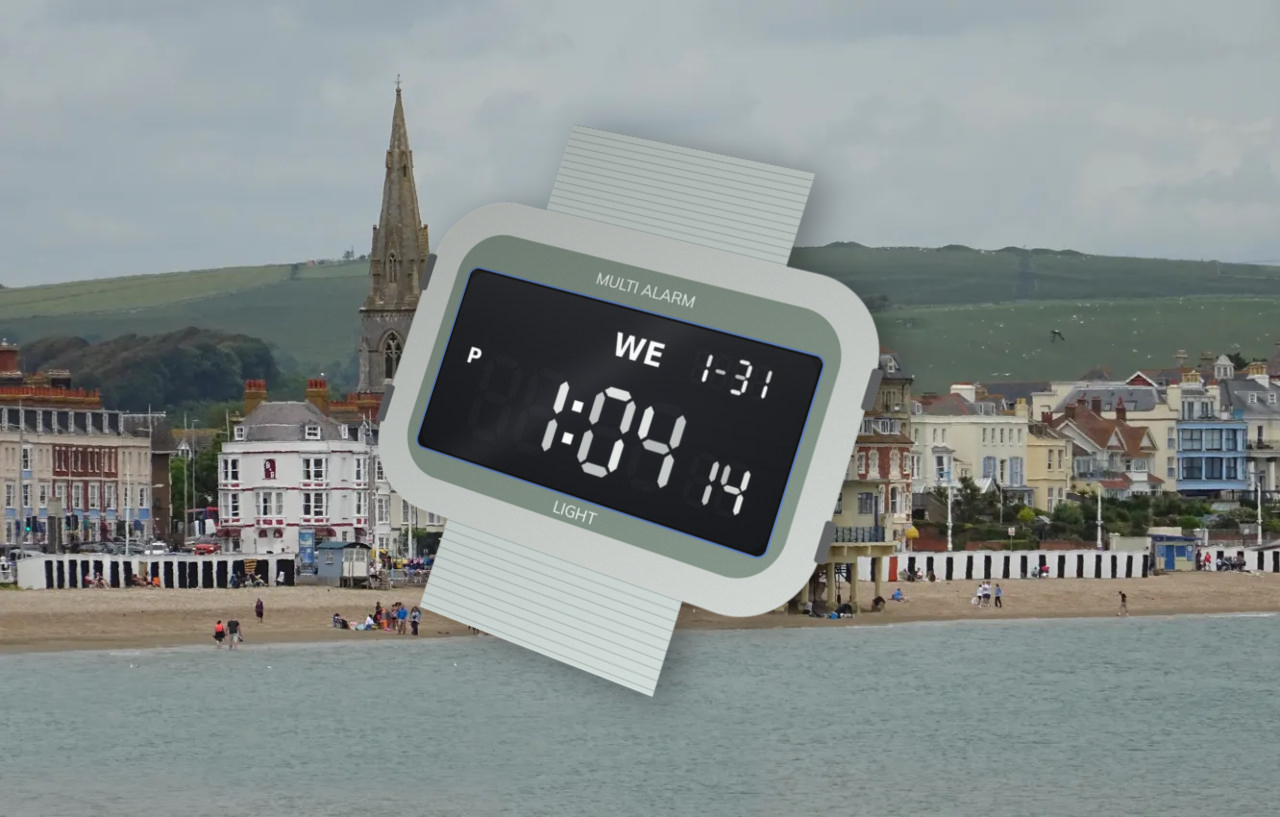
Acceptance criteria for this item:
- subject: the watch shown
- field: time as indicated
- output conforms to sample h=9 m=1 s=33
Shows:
h=1 m=4 s=14
